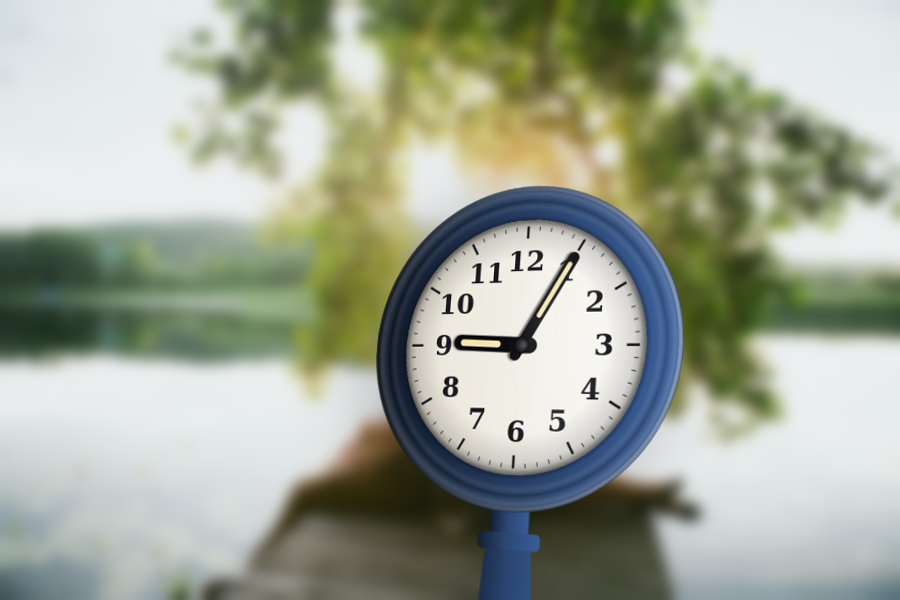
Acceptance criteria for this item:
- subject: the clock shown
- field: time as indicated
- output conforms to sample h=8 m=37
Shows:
h=9 m=5
